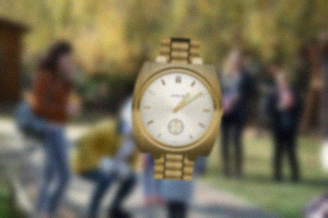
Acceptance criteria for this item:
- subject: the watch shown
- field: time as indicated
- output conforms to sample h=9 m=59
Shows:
h=1 m=9
